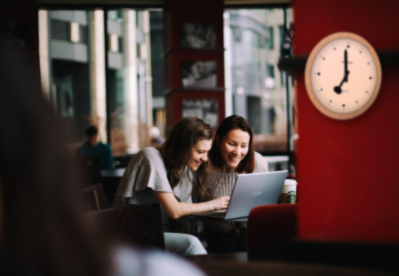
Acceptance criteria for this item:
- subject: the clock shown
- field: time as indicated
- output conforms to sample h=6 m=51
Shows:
h=6 m=59
